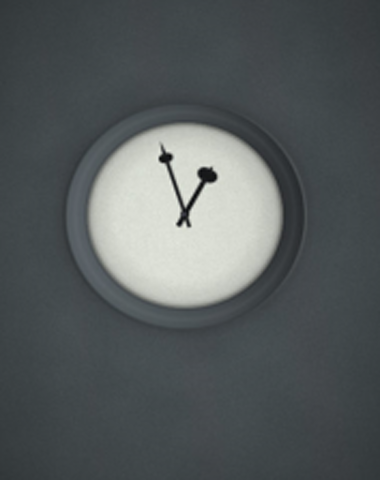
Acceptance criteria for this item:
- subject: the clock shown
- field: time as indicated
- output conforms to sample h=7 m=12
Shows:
h=12 m=57
